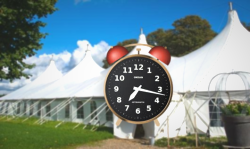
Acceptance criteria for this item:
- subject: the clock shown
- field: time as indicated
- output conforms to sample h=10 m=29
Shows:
h=7 m=17
